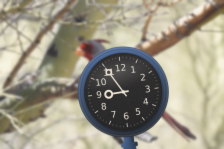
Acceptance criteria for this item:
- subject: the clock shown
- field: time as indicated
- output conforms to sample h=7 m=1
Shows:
h=8 m=55
